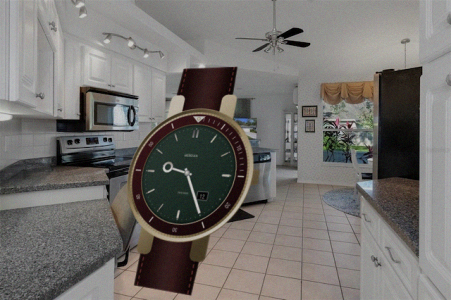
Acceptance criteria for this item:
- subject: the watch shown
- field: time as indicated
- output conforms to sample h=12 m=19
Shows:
h=9 m=25
